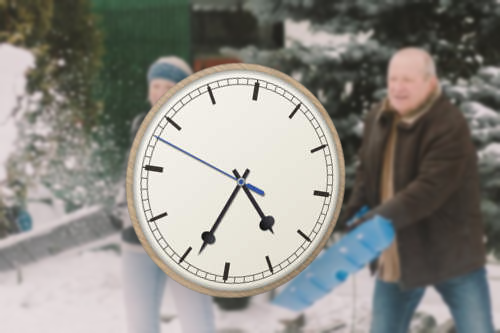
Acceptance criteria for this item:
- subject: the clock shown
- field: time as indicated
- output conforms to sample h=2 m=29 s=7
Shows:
h=4 m=33 s=48
